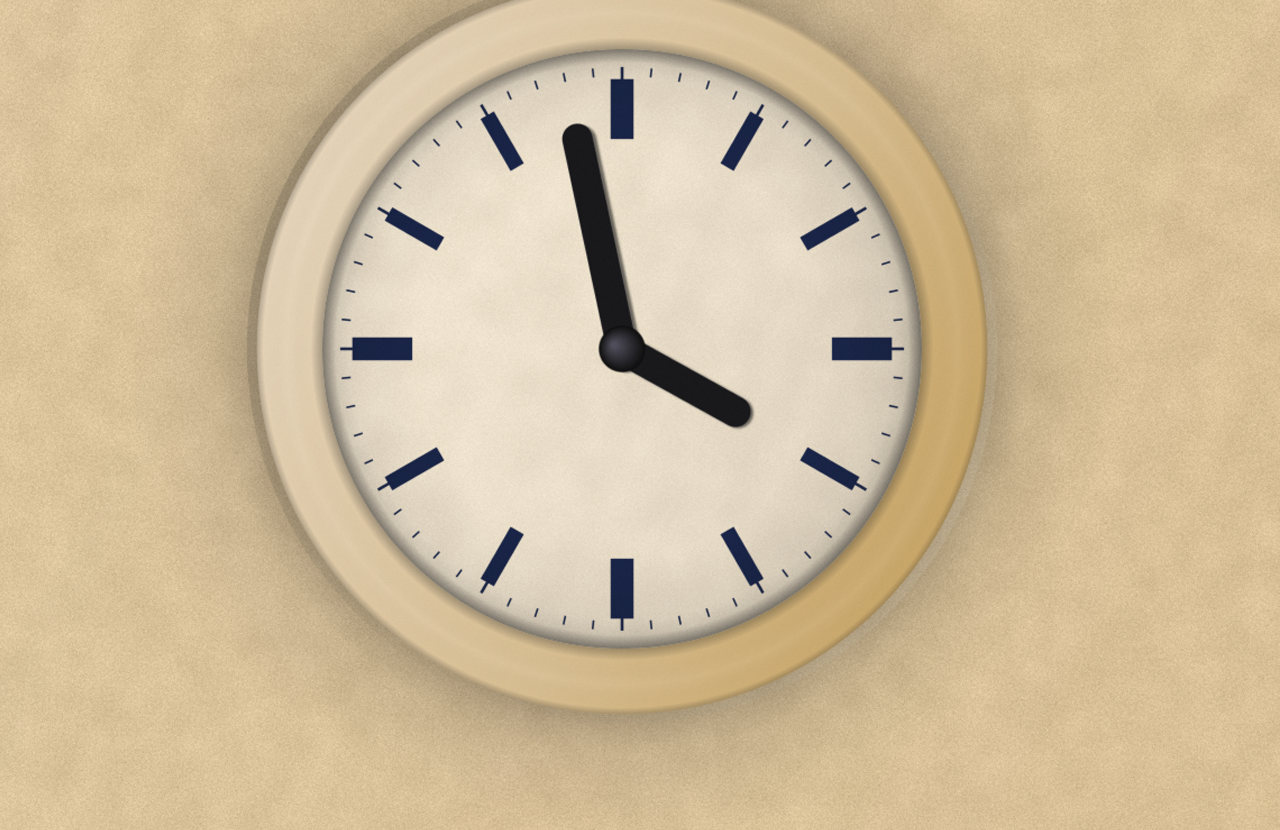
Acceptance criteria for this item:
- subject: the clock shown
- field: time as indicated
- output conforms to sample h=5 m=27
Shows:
h=3 m=58
